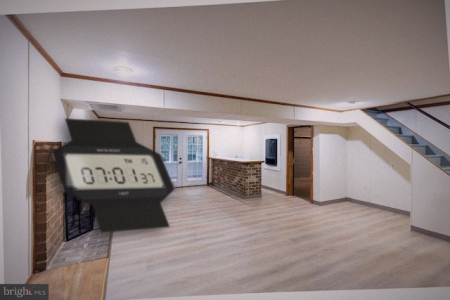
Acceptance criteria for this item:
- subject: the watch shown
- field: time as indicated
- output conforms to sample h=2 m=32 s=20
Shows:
h=7 m=1 s=37
